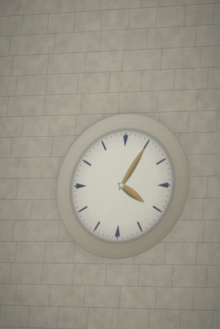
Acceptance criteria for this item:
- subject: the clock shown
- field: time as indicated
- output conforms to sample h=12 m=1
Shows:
h=4 m=5
